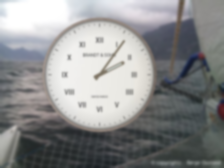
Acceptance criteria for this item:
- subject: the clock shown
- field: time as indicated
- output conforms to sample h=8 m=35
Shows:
h=2 m=6
